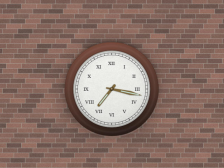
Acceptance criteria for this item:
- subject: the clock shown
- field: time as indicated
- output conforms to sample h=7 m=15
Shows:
h=7 m=17
